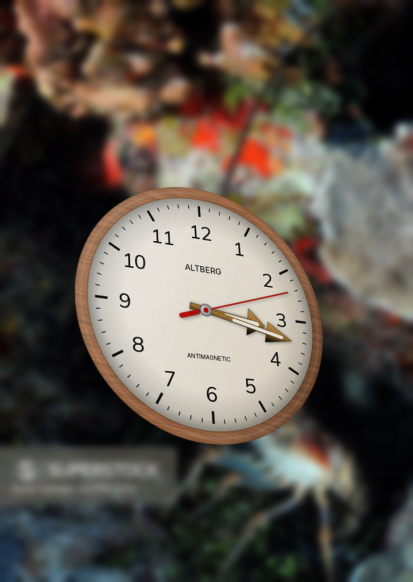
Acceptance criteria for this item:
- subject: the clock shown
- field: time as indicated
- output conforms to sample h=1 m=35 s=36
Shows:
h=3 m=17 s=12
